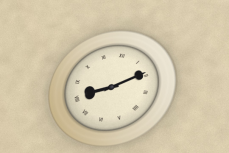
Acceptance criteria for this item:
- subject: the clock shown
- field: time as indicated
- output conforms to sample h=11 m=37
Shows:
h=8 m=9
